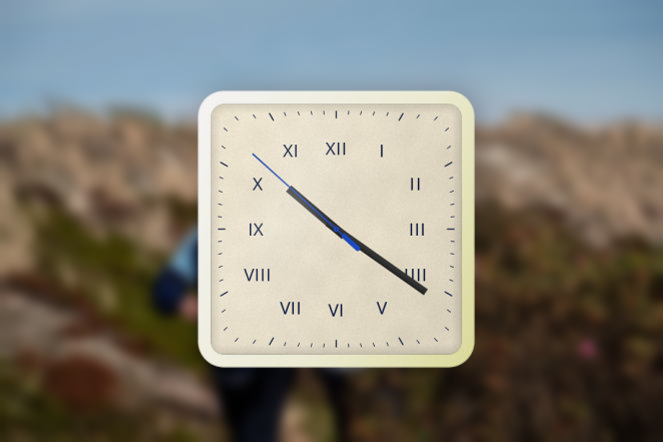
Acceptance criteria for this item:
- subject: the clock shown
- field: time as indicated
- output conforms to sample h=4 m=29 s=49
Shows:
h=10 m=20 s=52
